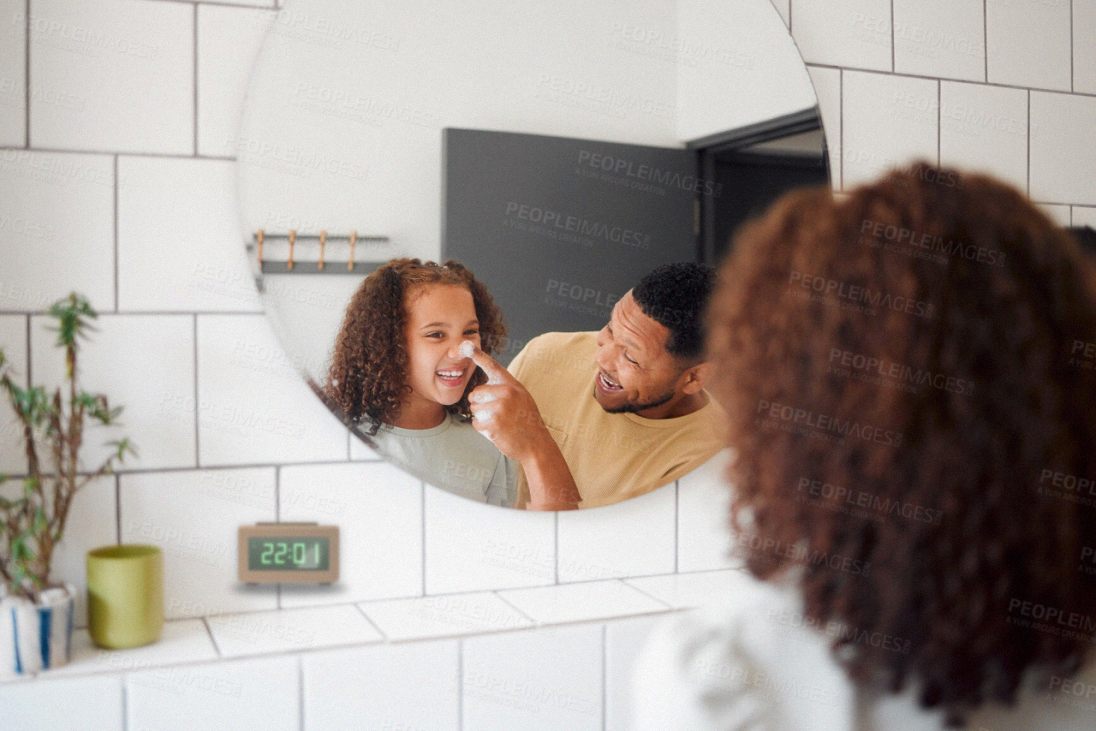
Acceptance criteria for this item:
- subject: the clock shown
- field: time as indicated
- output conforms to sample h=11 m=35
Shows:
h=22 m=1
